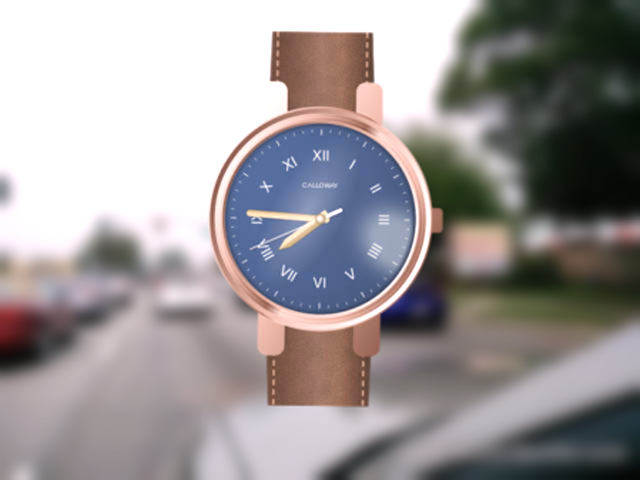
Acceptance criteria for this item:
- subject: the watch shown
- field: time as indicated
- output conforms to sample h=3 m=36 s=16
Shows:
h=7 m=45 s=41
